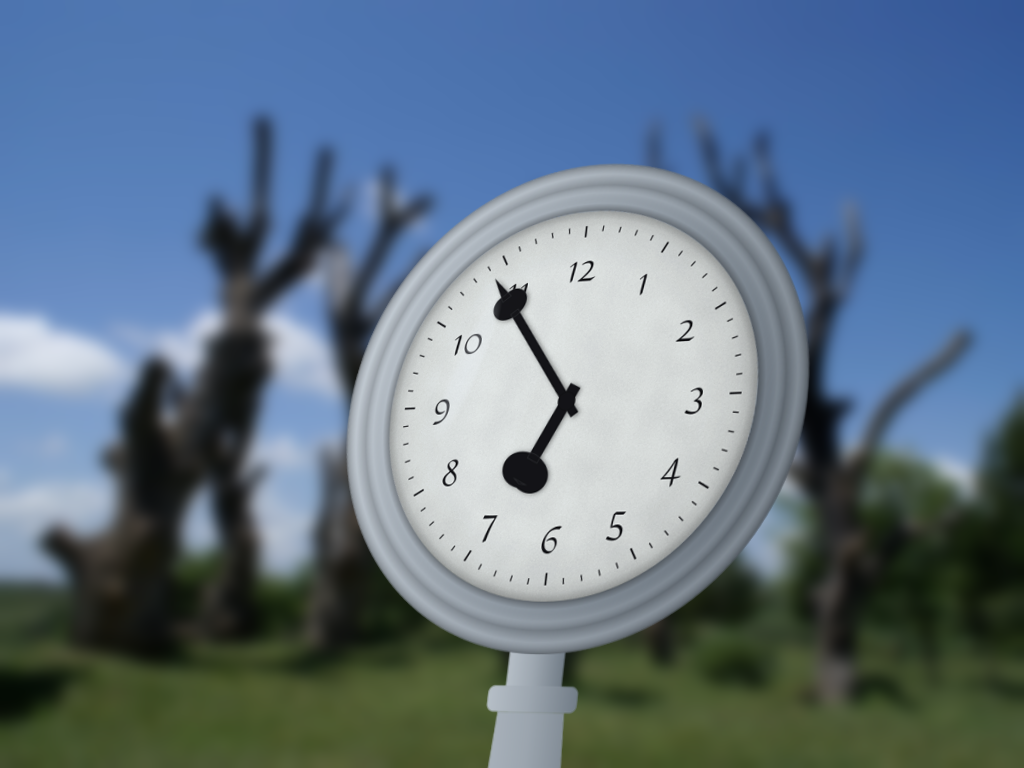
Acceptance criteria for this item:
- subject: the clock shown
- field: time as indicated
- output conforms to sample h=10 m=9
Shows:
h=6 m=54
